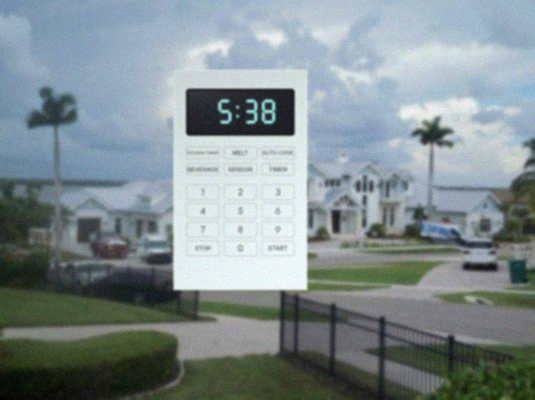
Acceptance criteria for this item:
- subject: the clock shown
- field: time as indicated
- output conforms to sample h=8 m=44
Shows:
h=5 m=38
